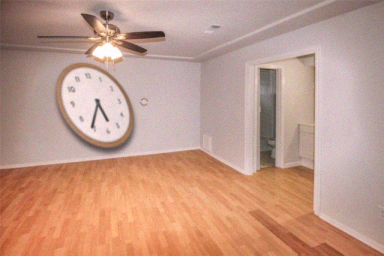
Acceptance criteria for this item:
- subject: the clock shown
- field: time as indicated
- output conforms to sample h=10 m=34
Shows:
h=5 m=36
